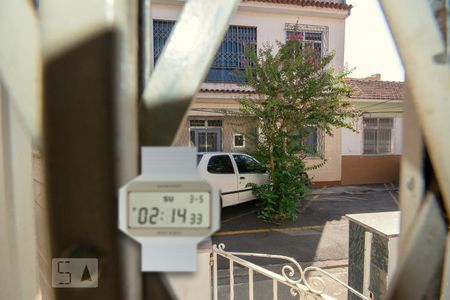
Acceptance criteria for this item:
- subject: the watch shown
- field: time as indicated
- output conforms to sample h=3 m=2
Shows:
h=2 m=14
